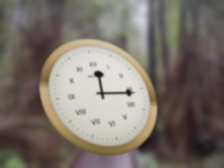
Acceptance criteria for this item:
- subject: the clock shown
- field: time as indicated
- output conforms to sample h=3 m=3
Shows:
h=12 m=16
